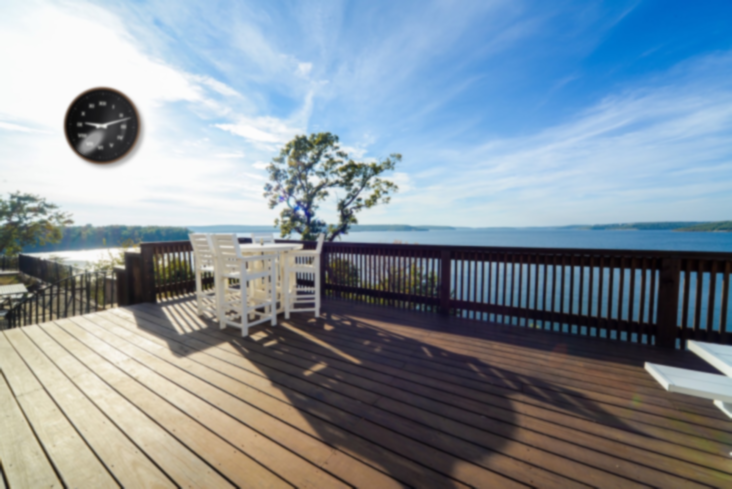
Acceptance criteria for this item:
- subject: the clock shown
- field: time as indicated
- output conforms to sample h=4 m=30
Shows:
h=9 m=12
